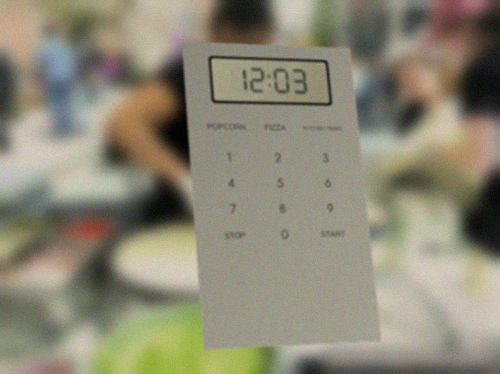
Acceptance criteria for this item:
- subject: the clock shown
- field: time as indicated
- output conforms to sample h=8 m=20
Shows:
h=12 m=3
